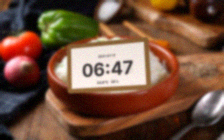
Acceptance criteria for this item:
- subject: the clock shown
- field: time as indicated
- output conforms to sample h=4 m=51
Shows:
h=6 m=47
